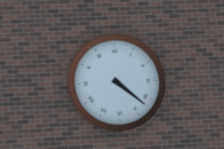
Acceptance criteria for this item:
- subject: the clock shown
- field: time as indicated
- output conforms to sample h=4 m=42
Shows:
h=4 m=22
